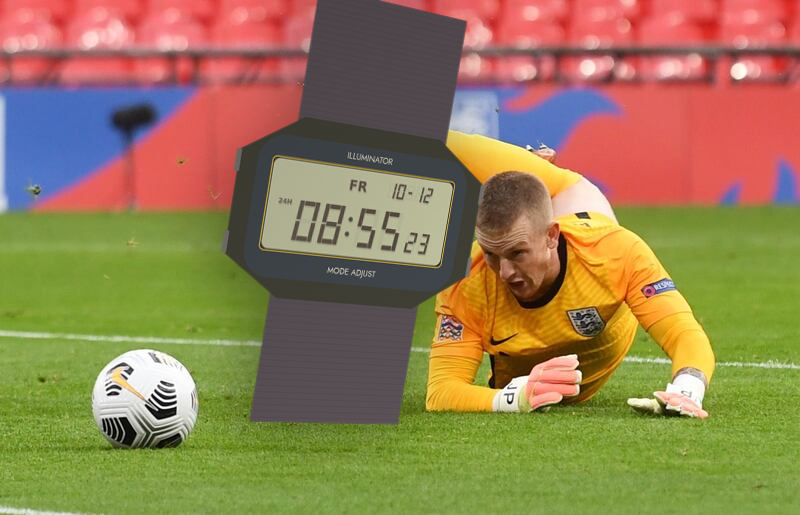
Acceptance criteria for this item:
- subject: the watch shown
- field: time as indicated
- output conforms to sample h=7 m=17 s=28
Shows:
h=8 m=55 s=23
